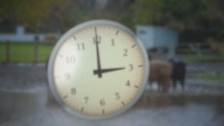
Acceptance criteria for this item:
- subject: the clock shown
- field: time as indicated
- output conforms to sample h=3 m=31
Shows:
h=3 m=0
